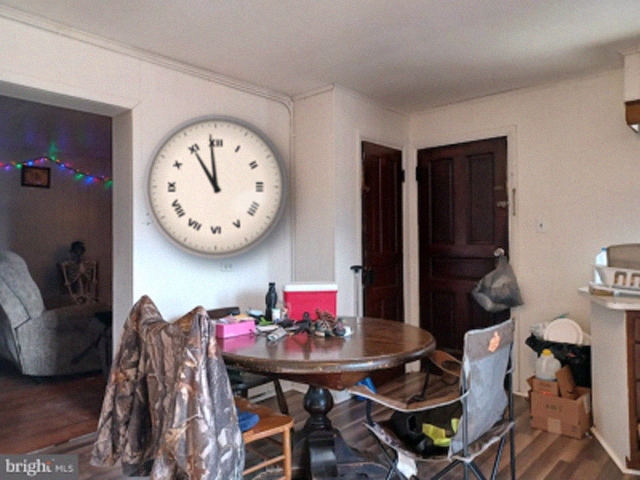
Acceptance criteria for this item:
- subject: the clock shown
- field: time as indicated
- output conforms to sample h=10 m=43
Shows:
h=10 m=59
